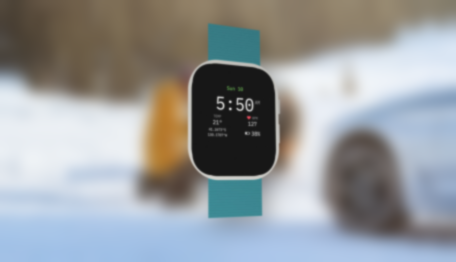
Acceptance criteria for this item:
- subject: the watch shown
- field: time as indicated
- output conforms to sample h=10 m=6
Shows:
h=5 m=50
